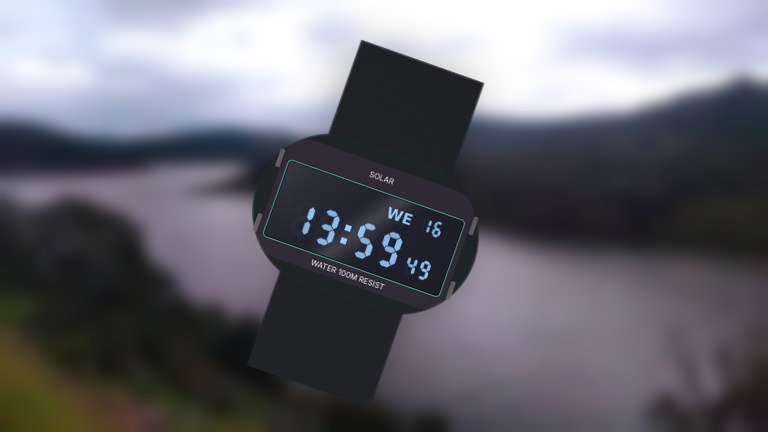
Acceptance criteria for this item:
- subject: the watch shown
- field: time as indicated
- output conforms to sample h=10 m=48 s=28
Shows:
h=13 m=59 s=49
